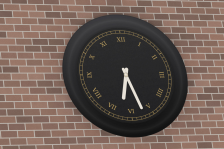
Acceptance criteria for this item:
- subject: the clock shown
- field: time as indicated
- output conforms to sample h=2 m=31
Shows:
h=6 m=27
